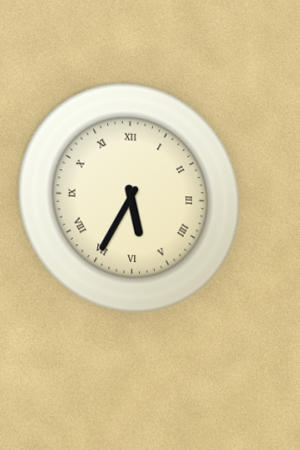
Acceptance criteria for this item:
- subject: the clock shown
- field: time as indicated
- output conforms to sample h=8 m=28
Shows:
h=5 m=35
